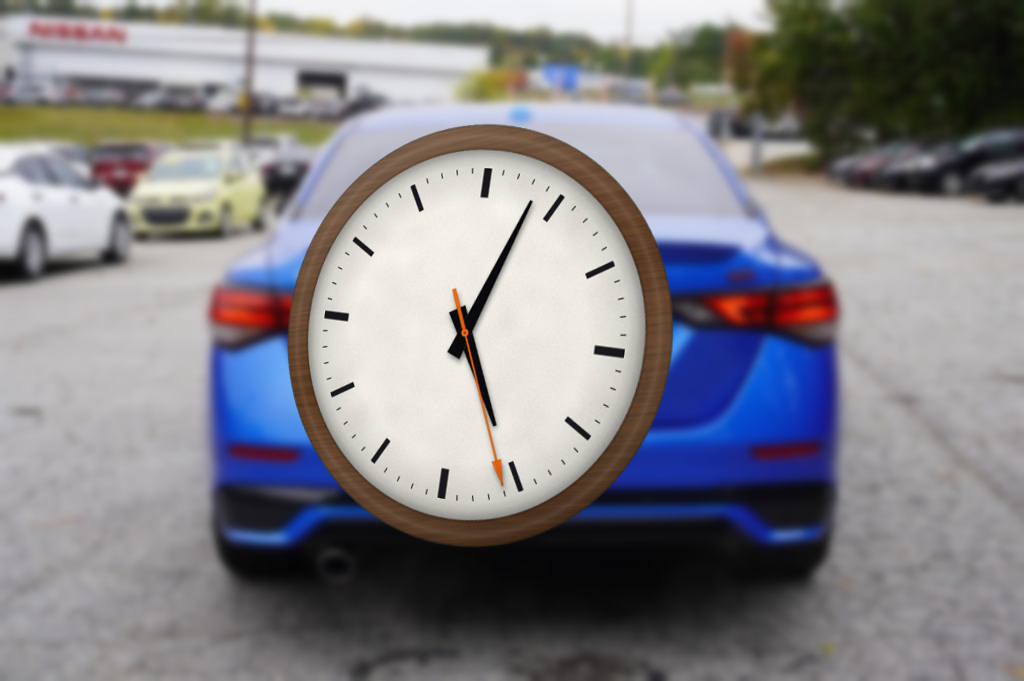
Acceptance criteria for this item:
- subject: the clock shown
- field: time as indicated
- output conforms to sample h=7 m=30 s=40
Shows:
h=5 m=3 s=26
